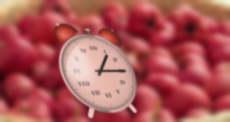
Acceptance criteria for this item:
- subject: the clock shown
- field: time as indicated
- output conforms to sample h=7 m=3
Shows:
h=1 m=15
